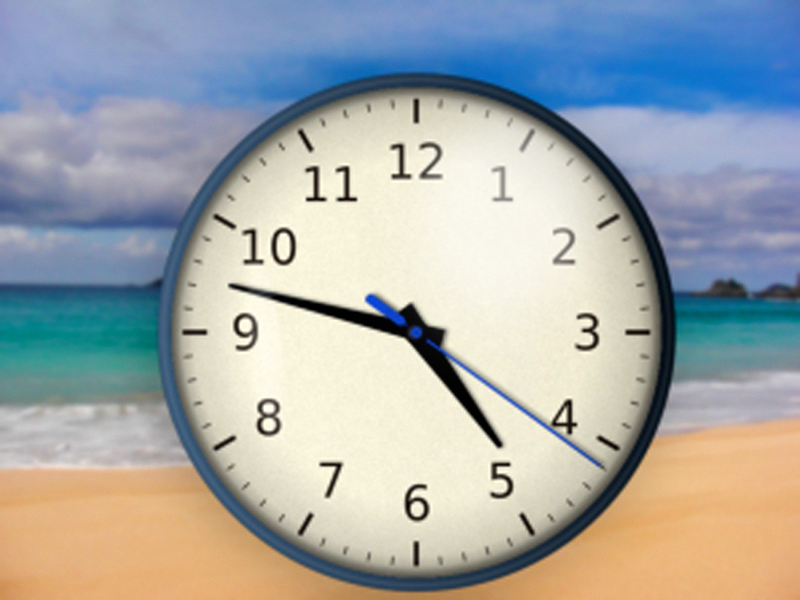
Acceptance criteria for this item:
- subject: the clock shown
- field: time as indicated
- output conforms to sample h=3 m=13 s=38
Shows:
h=4 m=47 s=21
